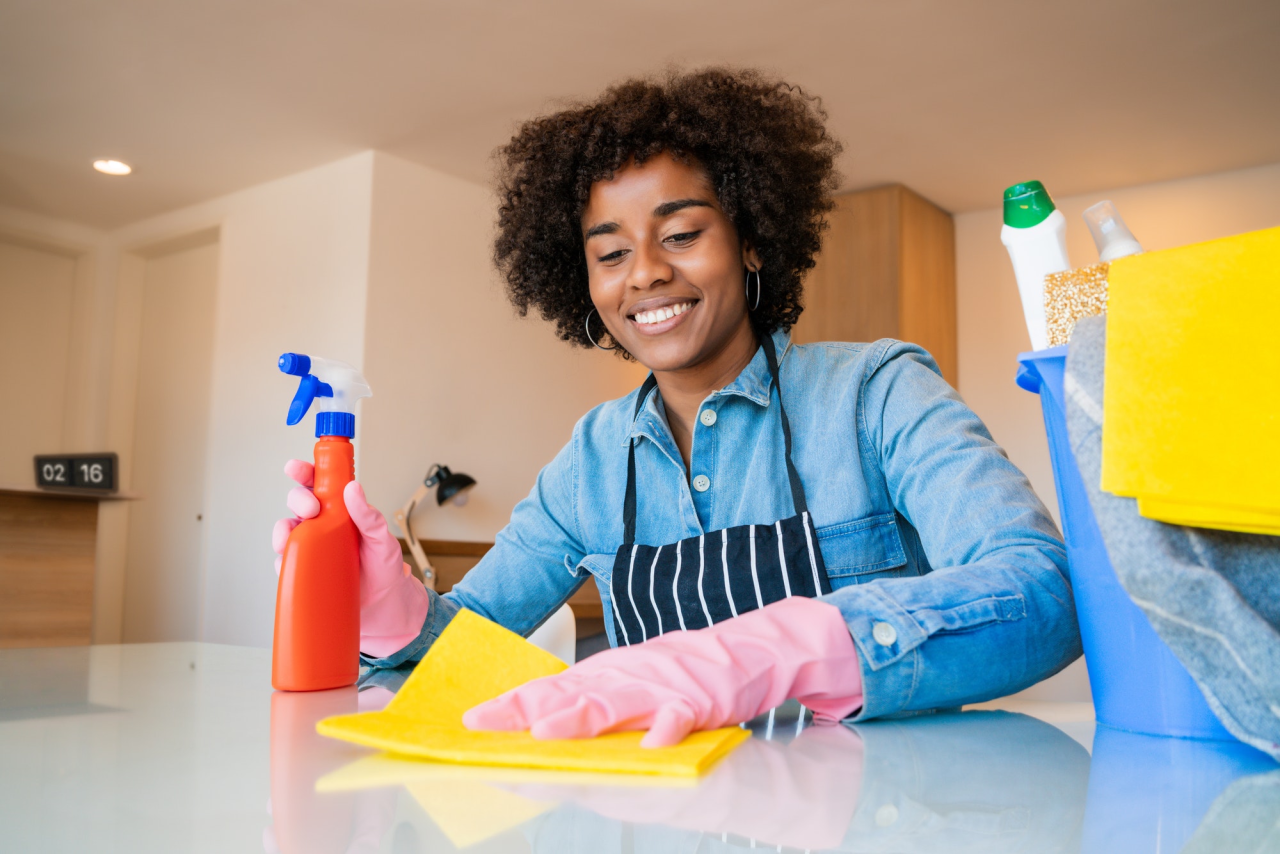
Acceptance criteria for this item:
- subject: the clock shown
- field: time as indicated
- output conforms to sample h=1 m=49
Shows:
h=2 m=16
